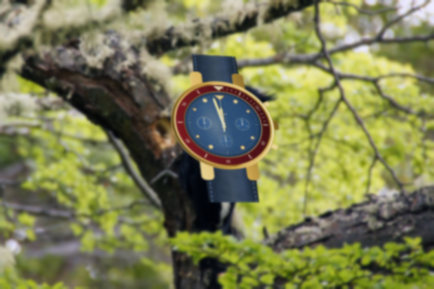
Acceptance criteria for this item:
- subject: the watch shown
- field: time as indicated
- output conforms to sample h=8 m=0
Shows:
h=11 m=58
